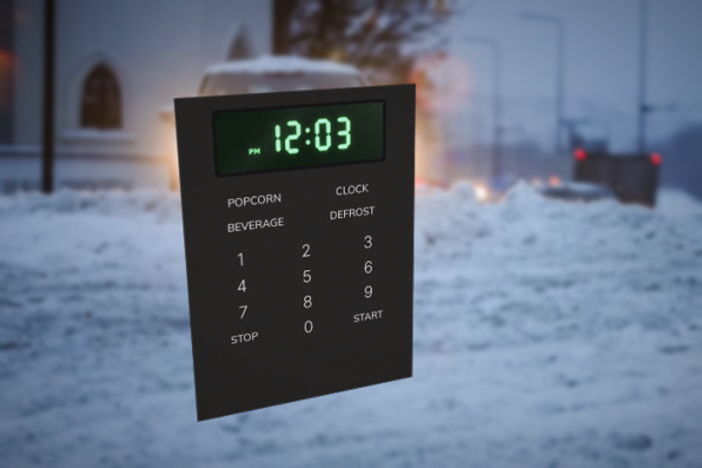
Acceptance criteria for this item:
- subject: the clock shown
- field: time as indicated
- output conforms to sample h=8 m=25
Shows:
h=12 m=3
